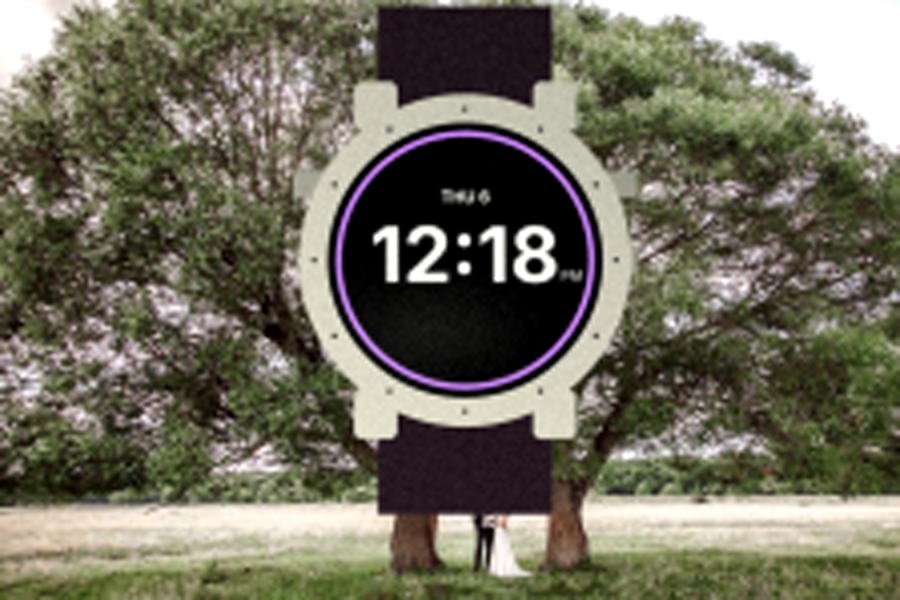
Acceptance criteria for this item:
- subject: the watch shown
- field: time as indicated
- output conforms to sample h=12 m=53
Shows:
h=12 m=18
